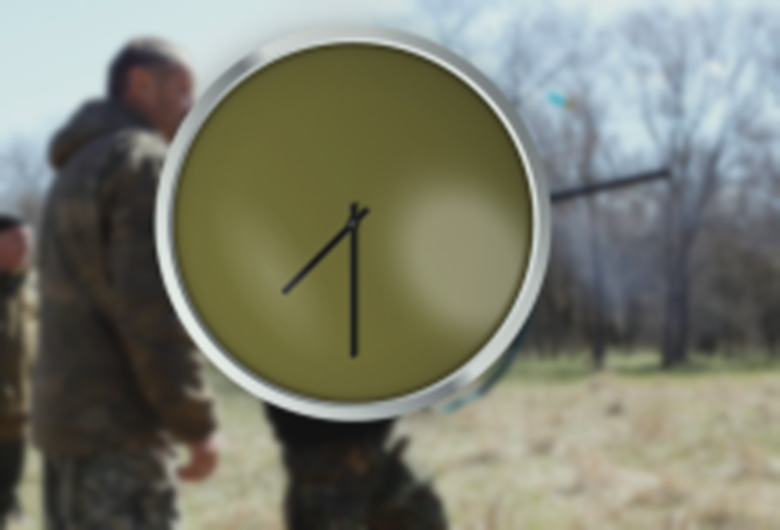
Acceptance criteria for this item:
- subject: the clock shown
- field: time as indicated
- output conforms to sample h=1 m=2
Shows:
h=7 m=30
